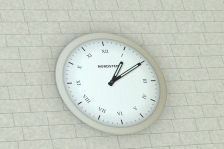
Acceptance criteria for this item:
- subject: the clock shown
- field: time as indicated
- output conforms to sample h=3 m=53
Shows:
h=1 m=10
